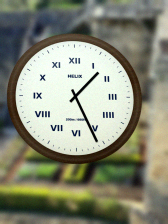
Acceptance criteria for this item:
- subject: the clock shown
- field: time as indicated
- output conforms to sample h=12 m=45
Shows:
h=1 m=26
